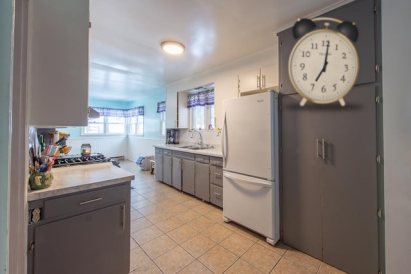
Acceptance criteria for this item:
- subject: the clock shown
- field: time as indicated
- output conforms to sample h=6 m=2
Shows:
h=7 m=1
